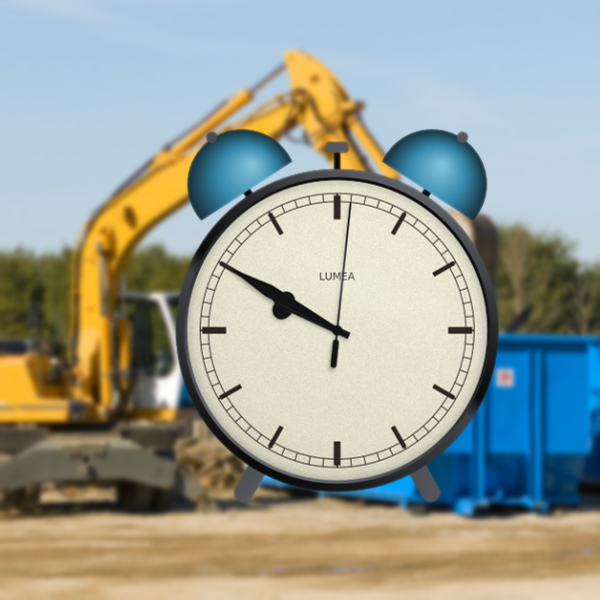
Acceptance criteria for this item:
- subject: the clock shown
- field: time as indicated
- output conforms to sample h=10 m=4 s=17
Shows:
h=9 m=50 s=1
